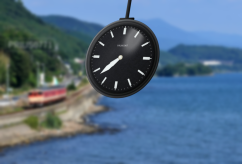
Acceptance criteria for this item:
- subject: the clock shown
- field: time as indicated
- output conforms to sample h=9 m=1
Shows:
h=7 m=38
